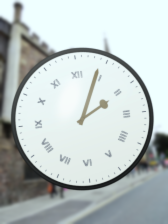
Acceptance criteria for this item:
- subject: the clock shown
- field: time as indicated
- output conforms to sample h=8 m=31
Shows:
h=2 m=4
